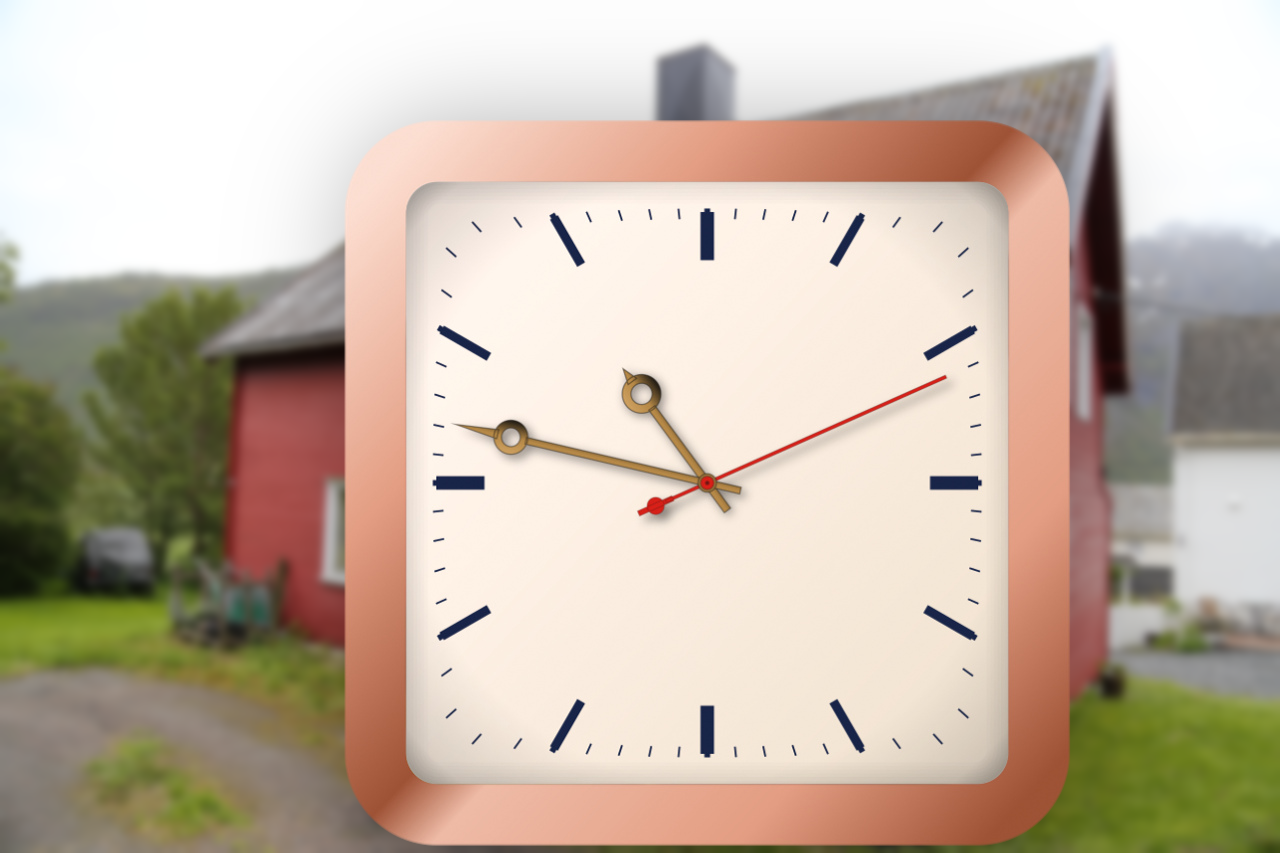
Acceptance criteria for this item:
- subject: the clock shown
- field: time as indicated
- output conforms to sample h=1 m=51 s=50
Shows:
h=10 m=47 s=11
